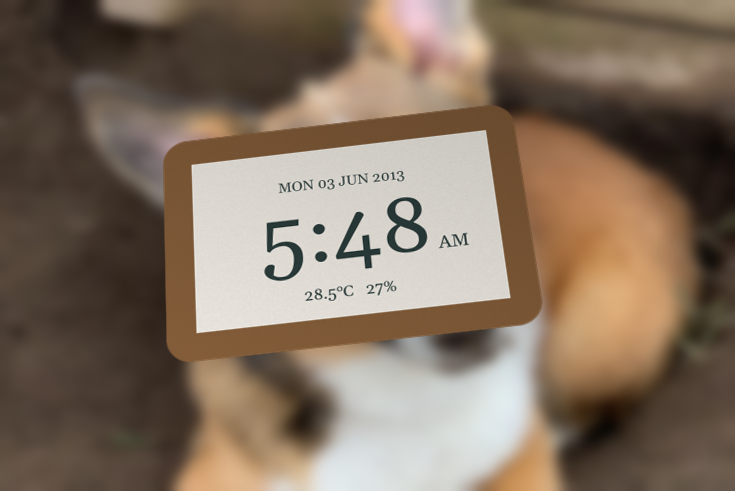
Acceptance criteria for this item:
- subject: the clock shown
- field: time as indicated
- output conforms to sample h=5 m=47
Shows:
h=5 m=48
